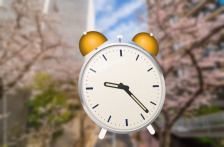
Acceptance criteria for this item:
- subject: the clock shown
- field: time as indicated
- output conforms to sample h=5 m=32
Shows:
h=9 m=23
